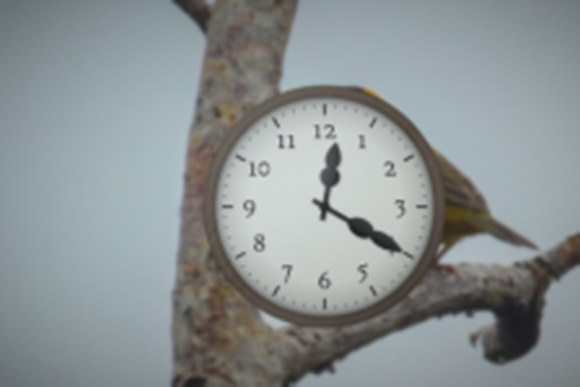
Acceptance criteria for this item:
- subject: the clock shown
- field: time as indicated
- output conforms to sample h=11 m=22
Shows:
h=12 m=20
